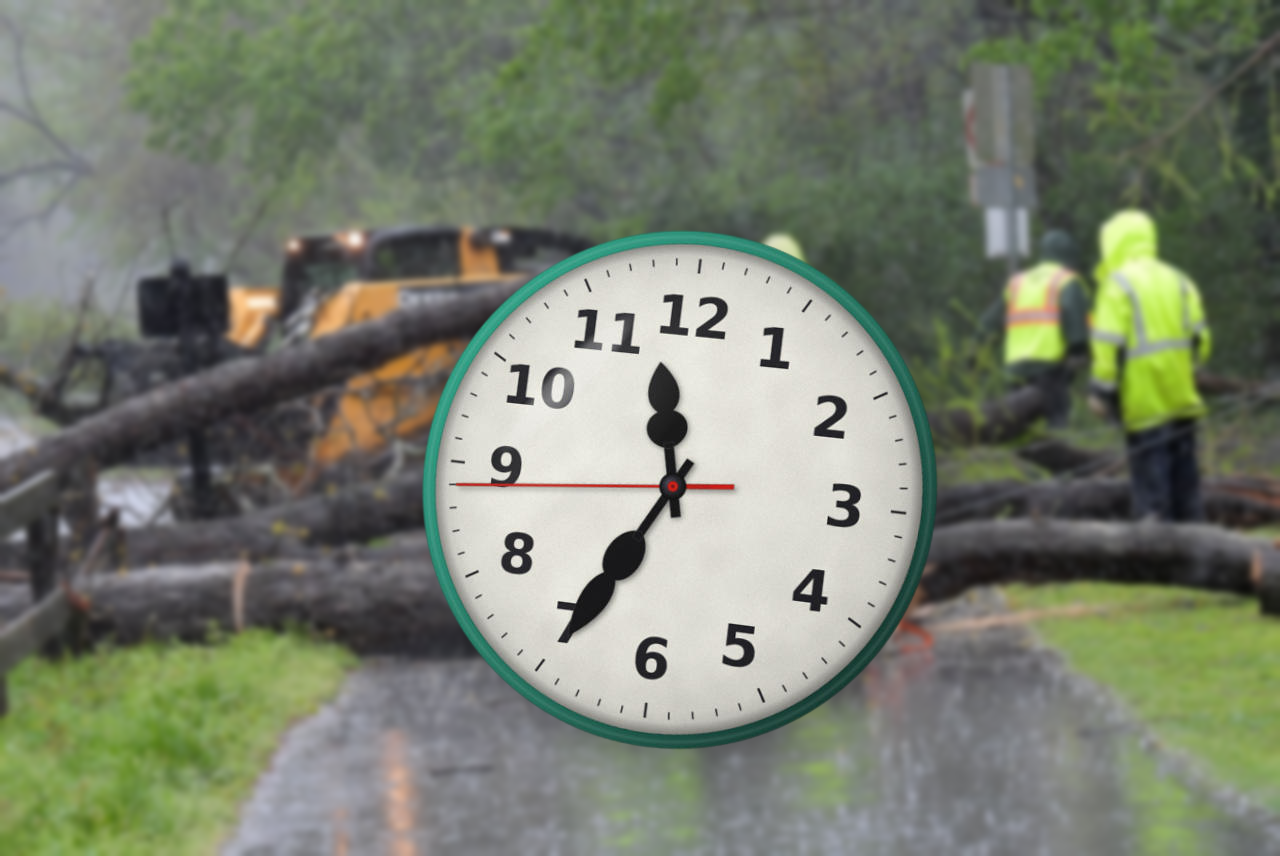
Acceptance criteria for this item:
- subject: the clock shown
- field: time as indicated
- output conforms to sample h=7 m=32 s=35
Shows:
h=11 m=34 s=44
